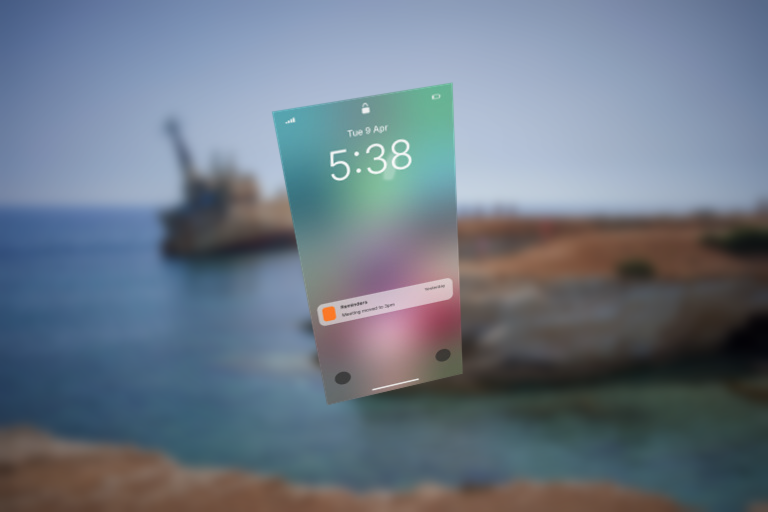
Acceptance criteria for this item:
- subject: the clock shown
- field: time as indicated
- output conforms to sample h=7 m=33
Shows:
h=5 m=38
